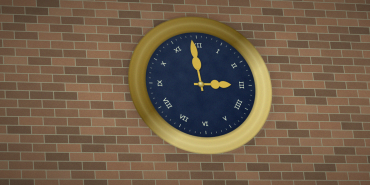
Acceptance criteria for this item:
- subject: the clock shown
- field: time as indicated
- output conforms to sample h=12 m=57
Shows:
h=2 m=59
